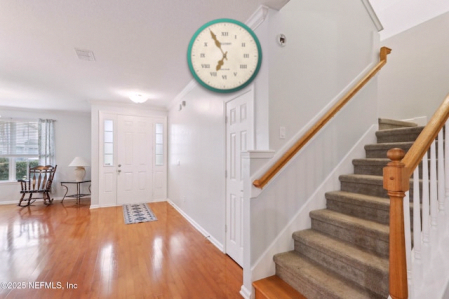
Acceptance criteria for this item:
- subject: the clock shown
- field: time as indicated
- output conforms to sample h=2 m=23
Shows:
h=6 m=55
